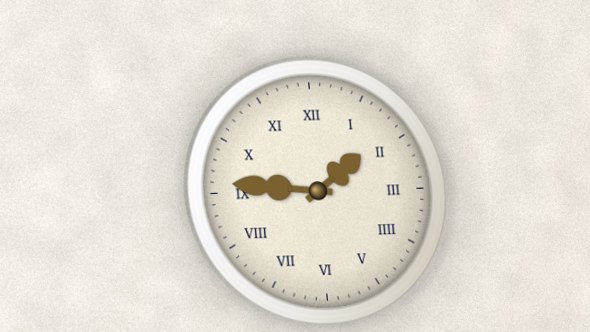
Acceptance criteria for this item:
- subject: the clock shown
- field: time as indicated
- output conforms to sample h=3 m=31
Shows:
h=1 m=46
